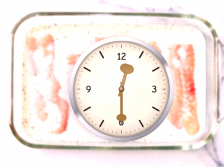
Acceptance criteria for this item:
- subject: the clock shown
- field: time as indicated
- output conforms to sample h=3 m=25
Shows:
h=12 m=30
